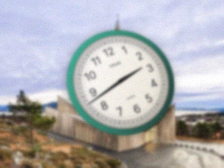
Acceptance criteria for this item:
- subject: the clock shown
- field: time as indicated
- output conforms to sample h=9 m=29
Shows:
h=2 m=43
